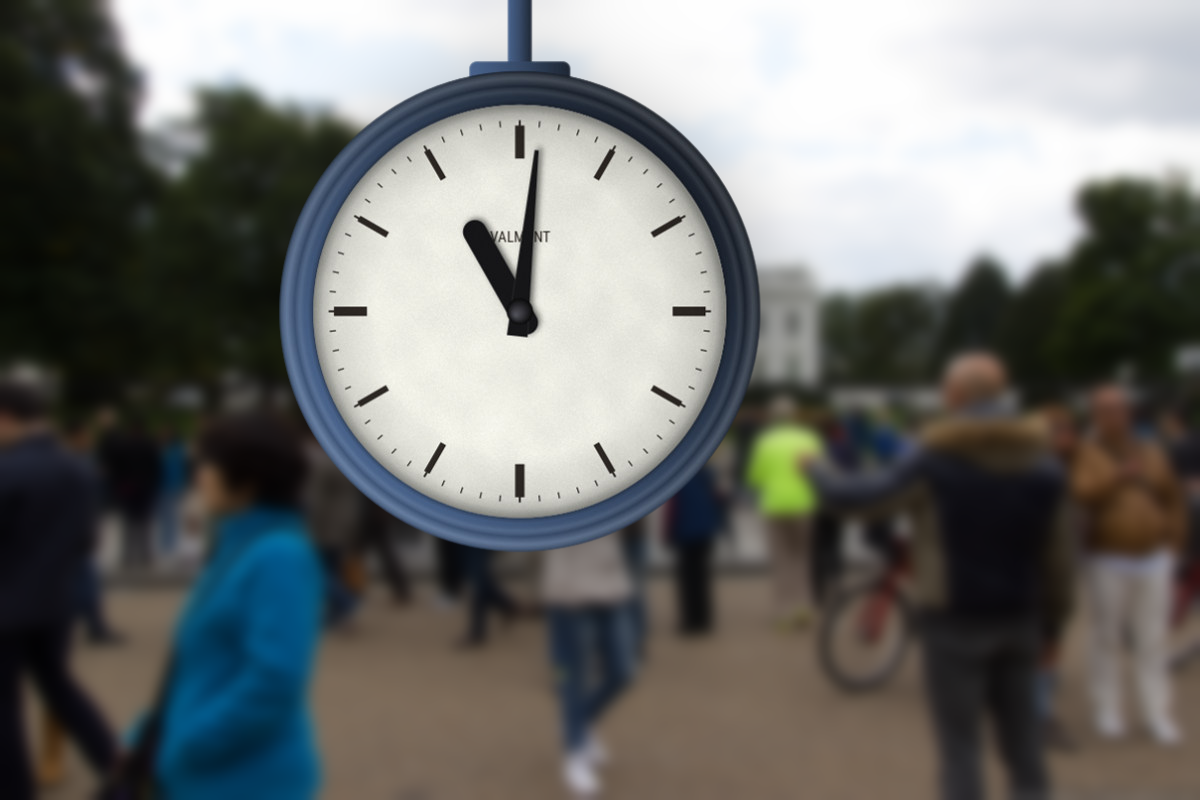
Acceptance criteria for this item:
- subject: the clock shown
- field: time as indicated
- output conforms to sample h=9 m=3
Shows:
h=11 m=1
